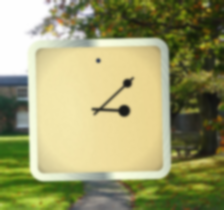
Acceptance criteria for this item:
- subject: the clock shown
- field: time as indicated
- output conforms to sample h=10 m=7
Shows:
h=3 m=8
